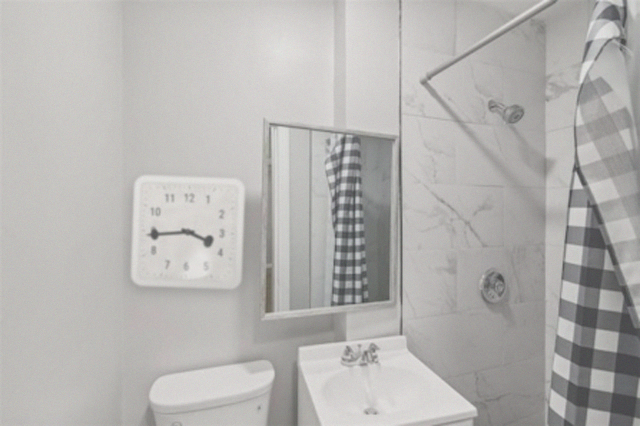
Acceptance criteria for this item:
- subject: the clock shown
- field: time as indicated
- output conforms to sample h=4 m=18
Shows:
h=3 m=44
